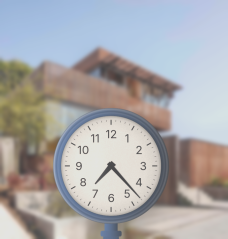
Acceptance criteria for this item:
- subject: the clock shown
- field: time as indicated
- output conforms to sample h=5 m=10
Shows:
h=7 m=23
